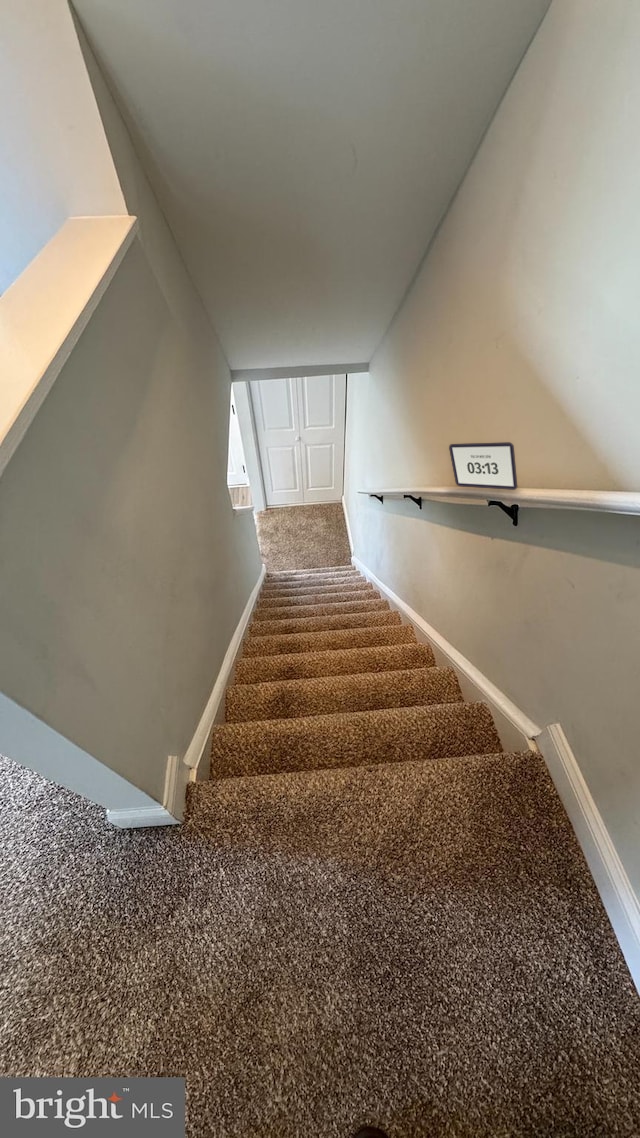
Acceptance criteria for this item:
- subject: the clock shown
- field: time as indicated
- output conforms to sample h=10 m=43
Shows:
h=3 m=13
